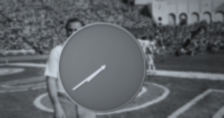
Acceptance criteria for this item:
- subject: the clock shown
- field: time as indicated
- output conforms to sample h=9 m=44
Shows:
h=7 m=39
